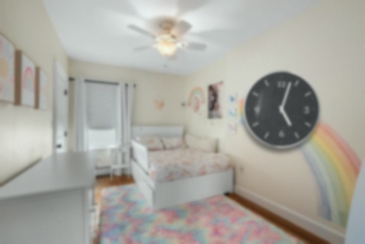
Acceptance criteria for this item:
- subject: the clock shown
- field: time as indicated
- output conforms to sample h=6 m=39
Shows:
h=5 m=3
